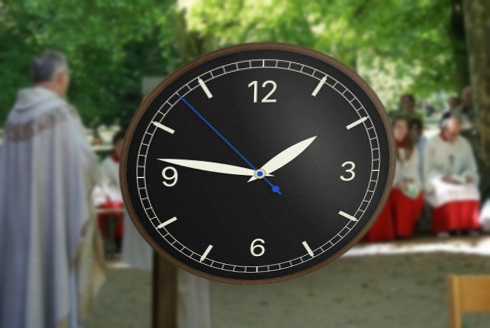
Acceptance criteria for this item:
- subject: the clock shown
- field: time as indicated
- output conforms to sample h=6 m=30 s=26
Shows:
h=1 m=46 s=53
